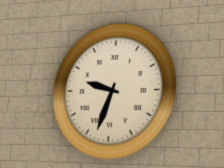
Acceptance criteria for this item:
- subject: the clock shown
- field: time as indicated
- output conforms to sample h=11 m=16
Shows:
h=9 m=33
